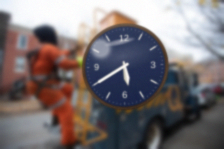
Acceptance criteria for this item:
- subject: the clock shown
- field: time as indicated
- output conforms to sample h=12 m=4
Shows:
h=5 m=40
